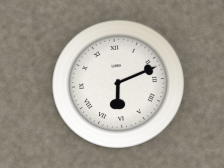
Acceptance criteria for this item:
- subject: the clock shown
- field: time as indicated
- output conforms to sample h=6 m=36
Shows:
h=6 m=12
